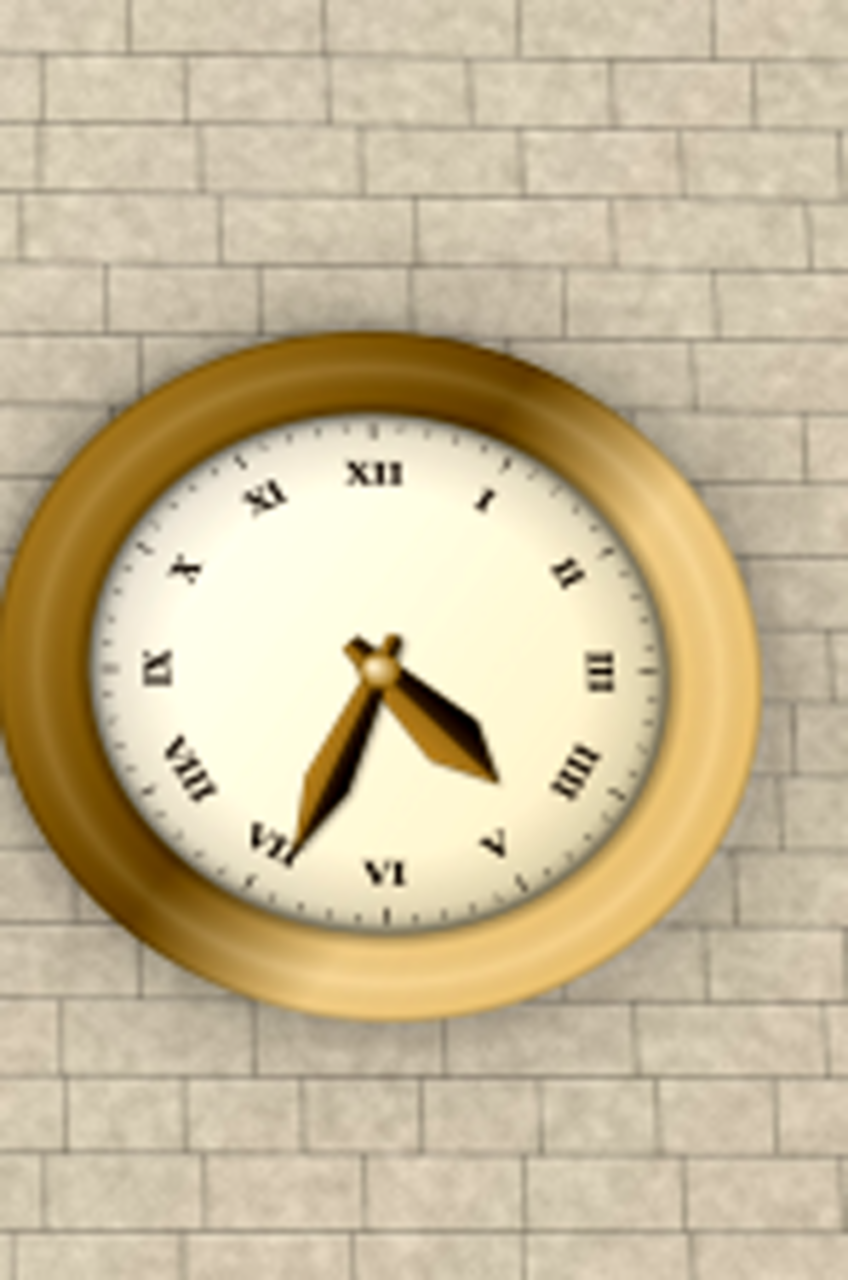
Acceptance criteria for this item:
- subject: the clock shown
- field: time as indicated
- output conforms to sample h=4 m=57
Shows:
h=4 m=34
